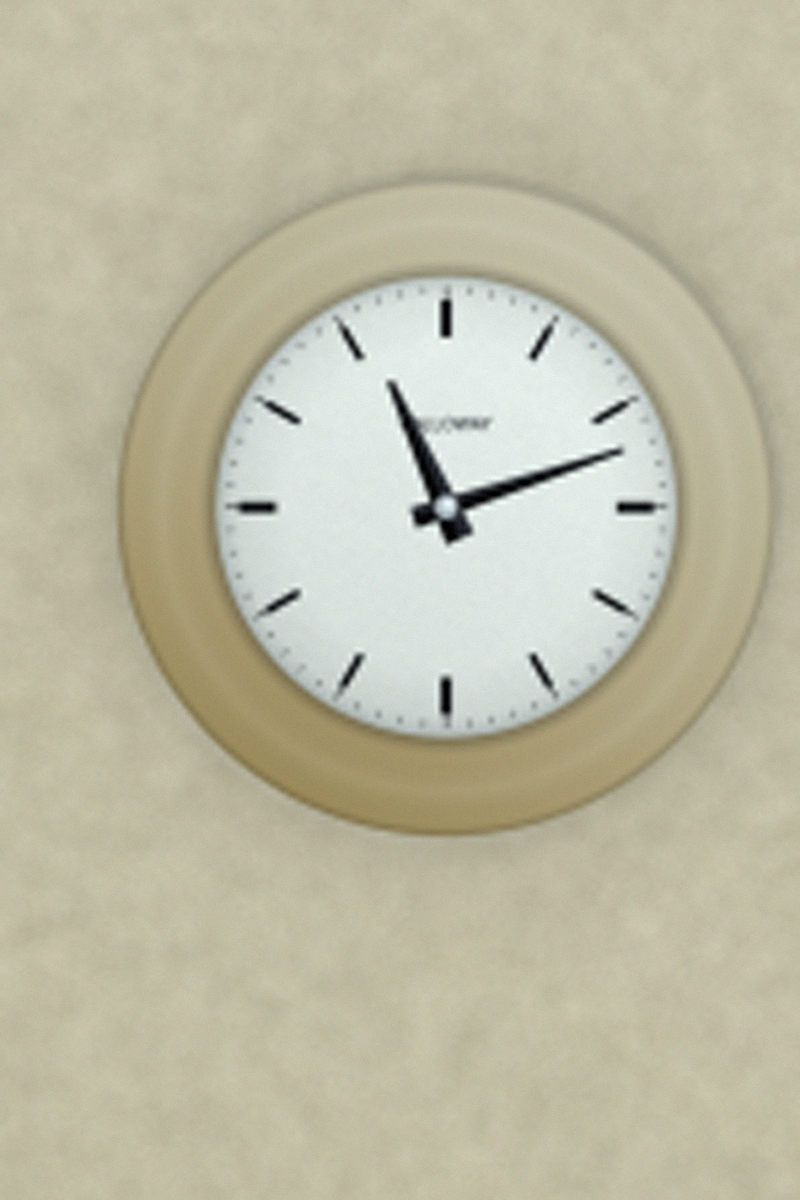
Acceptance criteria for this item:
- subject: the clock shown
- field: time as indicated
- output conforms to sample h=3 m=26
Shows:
h=11 m=12
